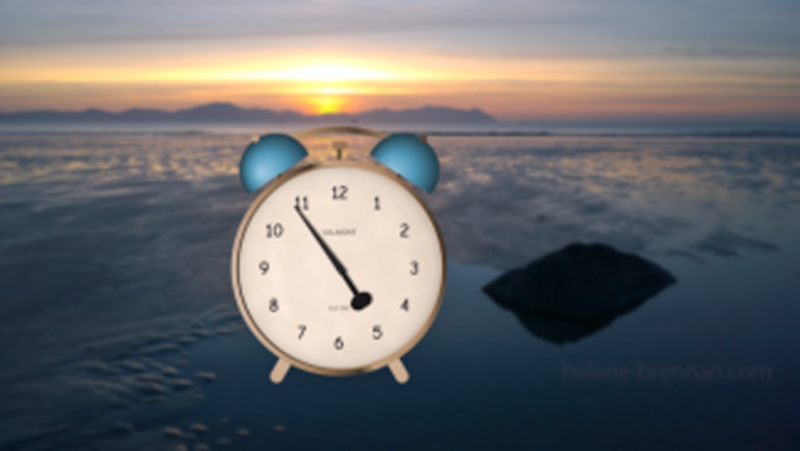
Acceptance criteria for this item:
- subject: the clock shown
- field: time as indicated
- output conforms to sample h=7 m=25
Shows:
h=4 m=54
